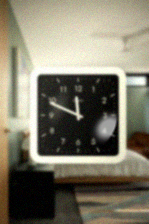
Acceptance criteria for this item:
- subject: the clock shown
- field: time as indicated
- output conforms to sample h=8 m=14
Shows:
h=11 m=49
